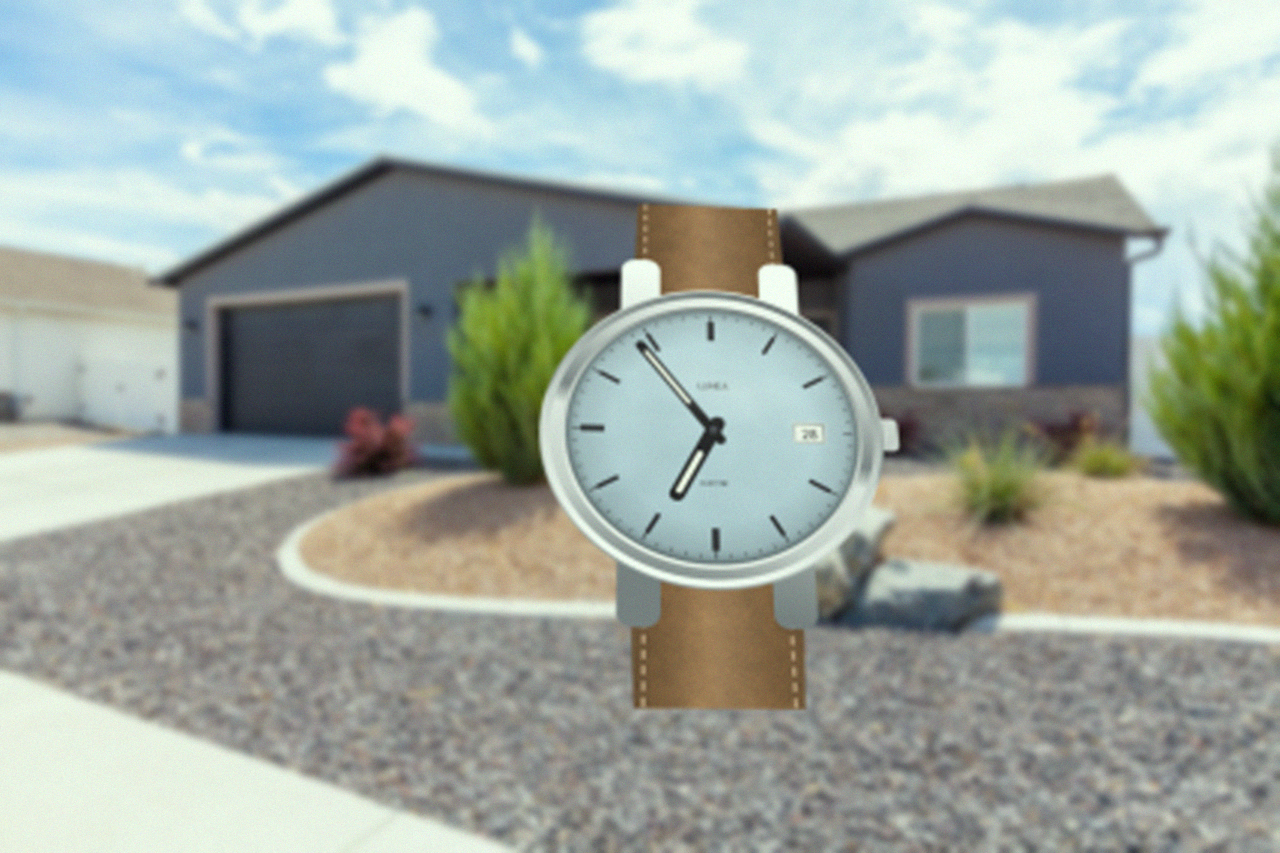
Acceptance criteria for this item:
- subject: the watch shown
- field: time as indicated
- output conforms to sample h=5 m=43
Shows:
h=6 m=54
